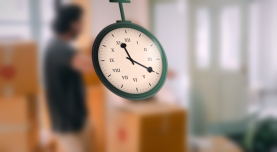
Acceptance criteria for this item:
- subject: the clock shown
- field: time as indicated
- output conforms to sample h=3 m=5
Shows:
h=11 m=20
